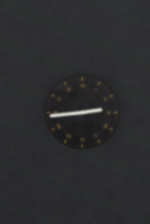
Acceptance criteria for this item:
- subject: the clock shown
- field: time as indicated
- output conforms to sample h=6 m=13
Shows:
h=2 m=44
